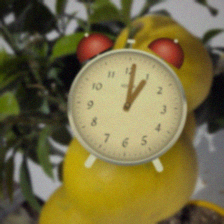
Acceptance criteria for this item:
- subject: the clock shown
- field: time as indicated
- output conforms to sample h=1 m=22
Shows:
h=1 m=1
